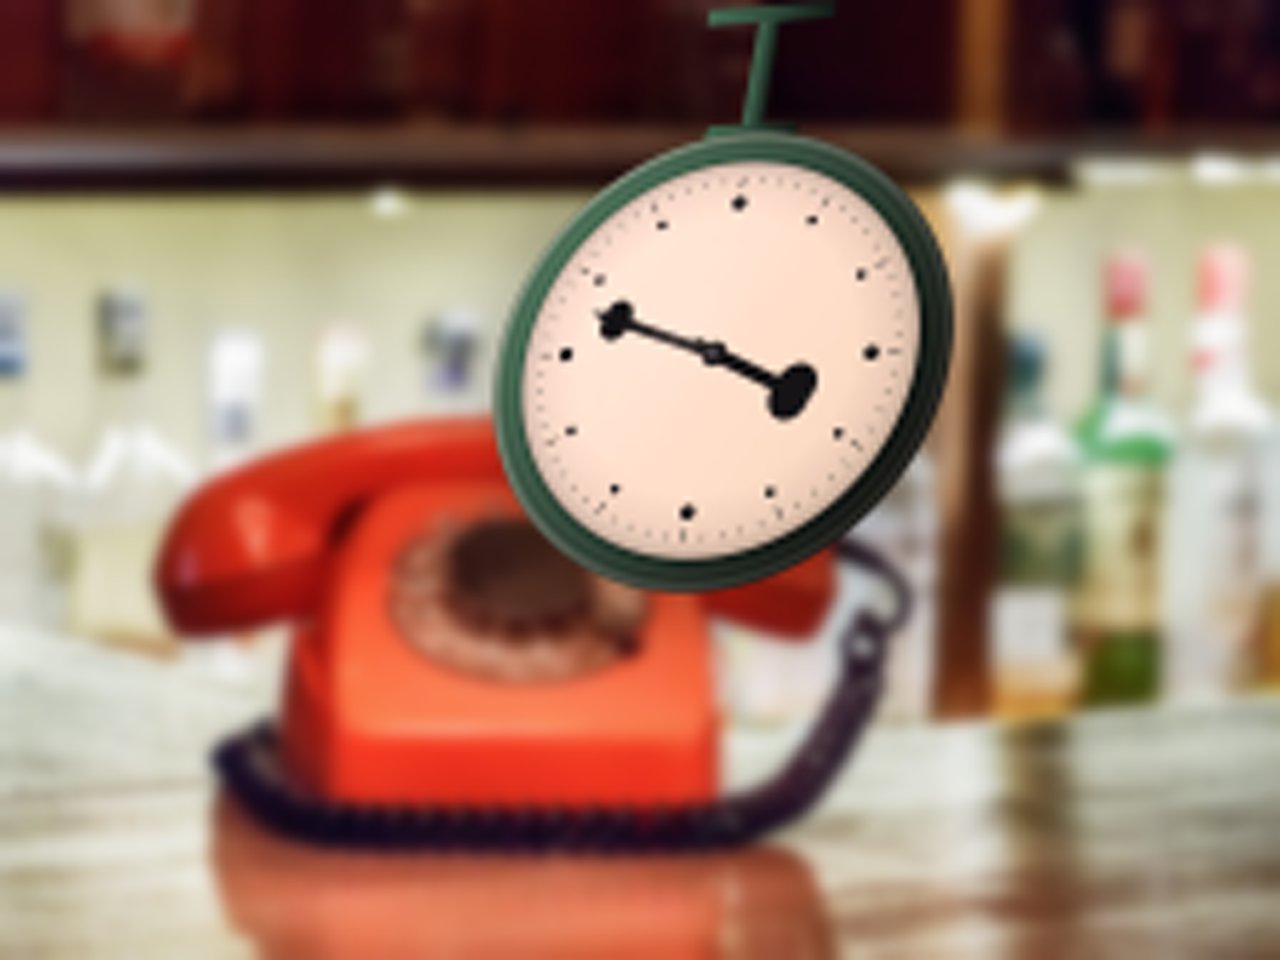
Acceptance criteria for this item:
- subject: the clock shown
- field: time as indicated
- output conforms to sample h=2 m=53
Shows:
h=3 m=48
